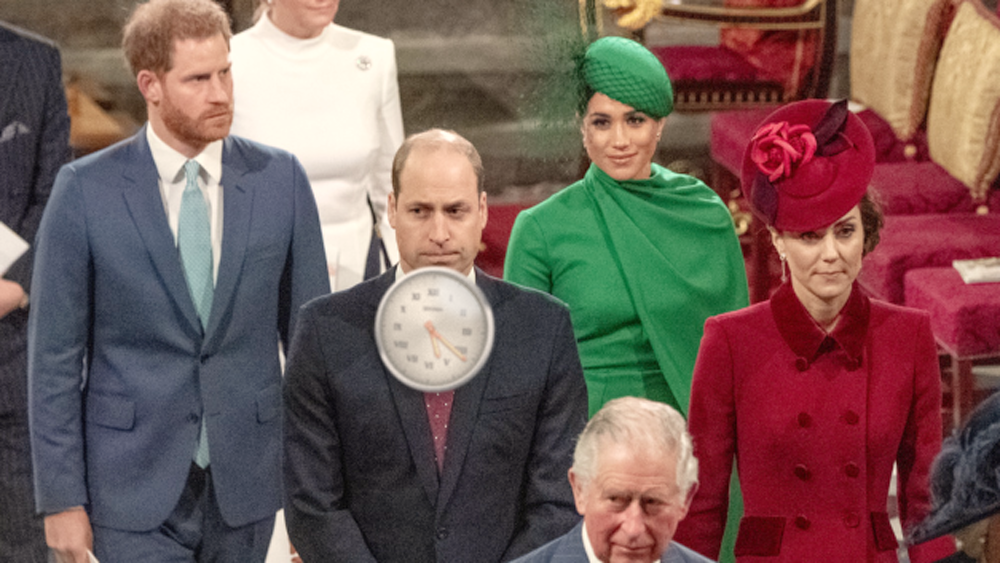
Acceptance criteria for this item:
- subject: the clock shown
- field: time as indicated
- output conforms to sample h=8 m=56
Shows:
h=5 m=21
